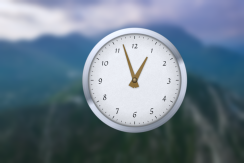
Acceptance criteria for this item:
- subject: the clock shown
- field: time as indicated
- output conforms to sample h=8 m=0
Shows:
h=12 m=57
